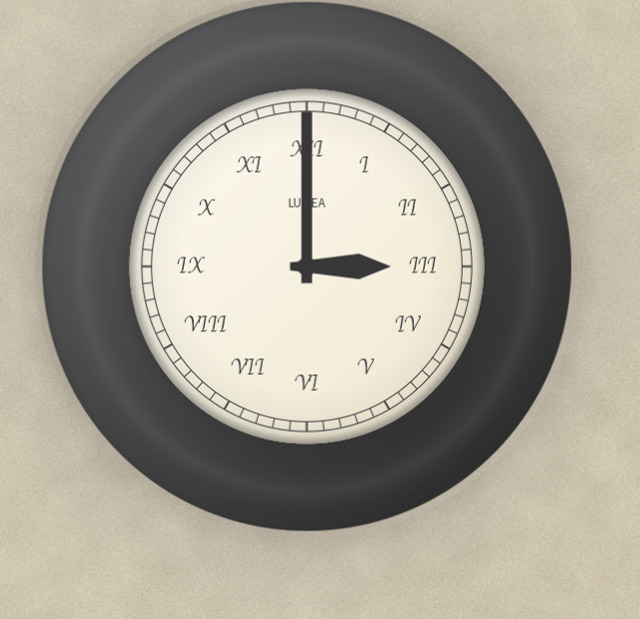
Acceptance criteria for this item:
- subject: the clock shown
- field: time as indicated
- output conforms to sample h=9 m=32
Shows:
h=3 m=0
